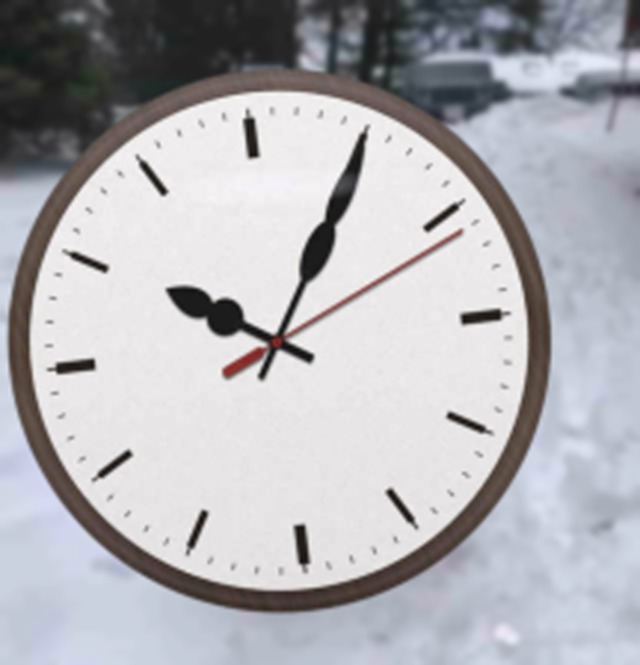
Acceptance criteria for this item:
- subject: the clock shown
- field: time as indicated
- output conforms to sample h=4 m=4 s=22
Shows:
h=10 m=5 s=11
